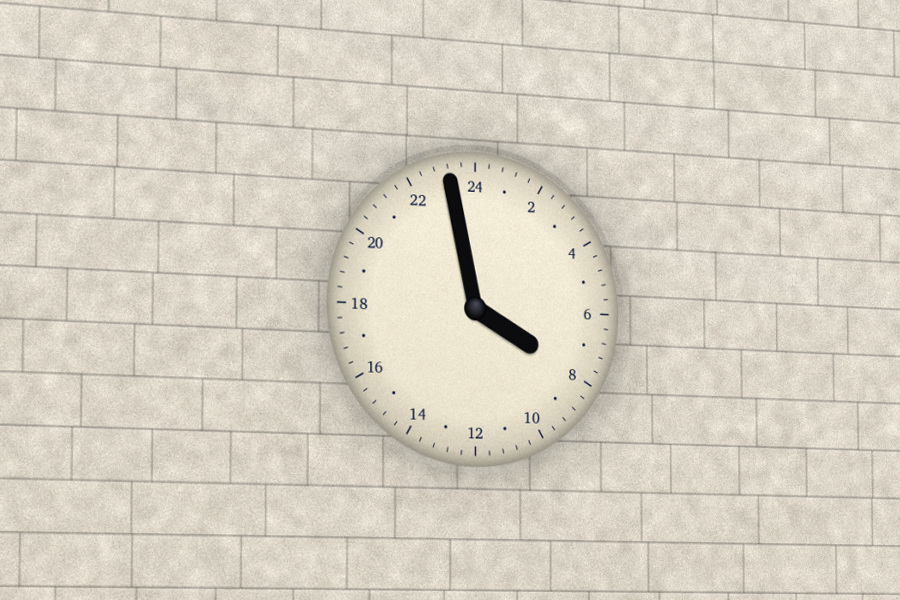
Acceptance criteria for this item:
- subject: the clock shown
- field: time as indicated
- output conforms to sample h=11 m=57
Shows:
h=7 m=58
